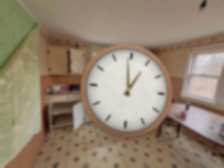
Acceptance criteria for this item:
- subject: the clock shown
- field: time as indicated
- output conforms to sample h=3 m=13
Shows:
h=12 m=59
